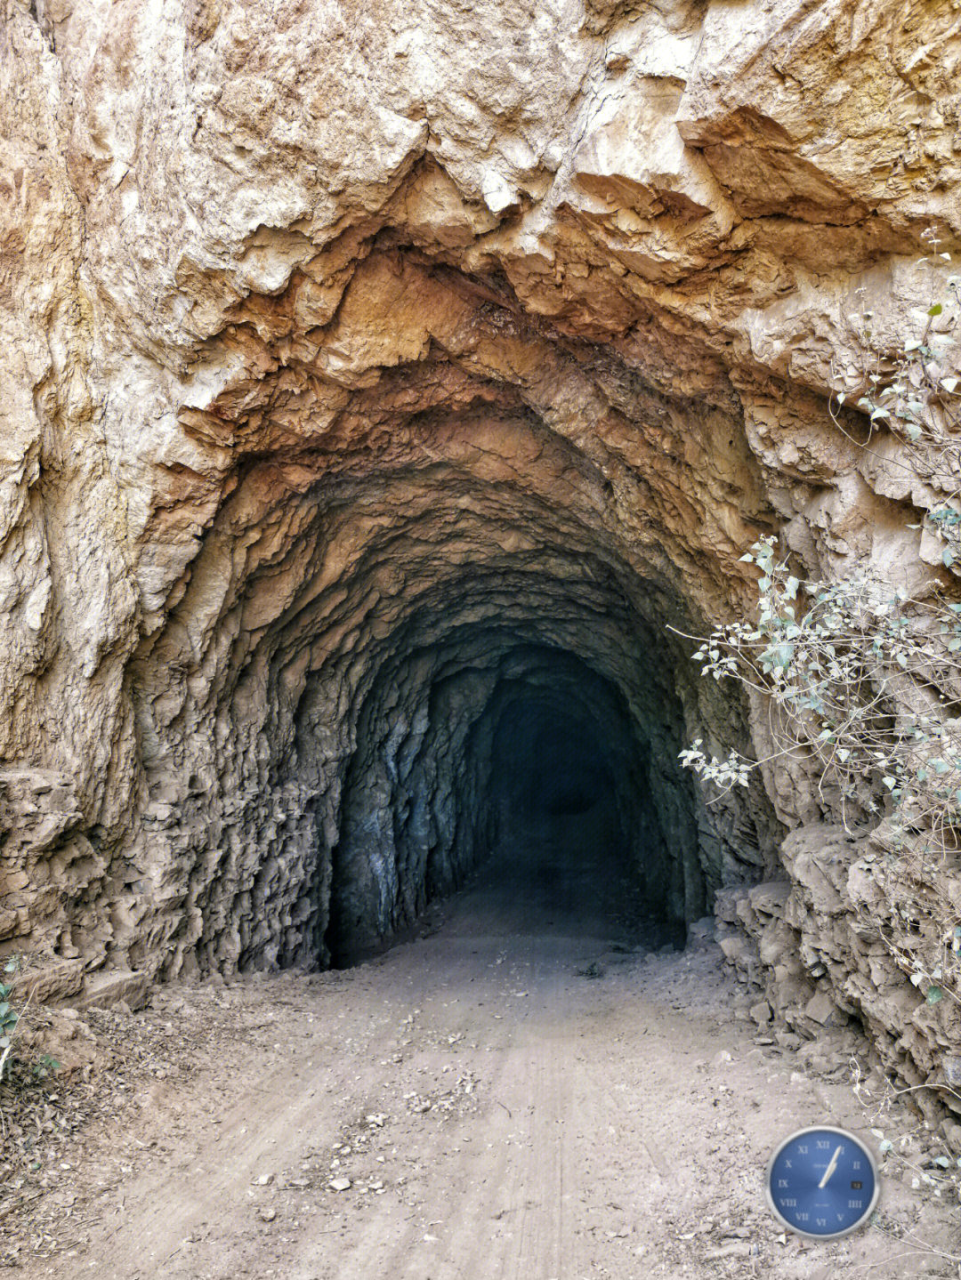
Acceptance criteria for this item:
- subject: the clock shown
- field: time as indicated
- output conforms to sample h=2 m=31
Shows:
h=1 m=4
